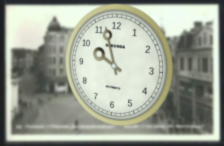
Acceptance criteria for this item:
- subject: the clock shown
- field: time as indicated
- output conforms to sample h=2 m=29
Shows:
h=9 m=57
